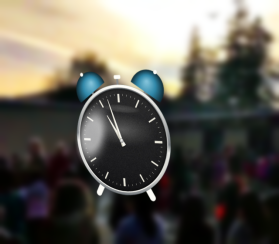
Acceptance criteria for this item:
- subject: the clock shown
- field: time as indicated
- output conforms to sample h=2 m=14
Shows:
h=10 m=57
